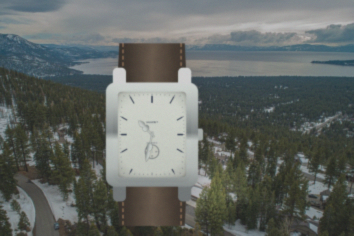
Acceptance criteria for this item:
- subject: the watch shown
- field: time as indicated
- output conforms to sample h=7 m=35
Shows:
h=10 m=32
